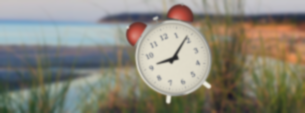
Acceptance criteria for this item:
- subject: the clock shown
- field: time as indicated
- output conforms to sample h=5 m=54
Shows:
h=9 m=9
